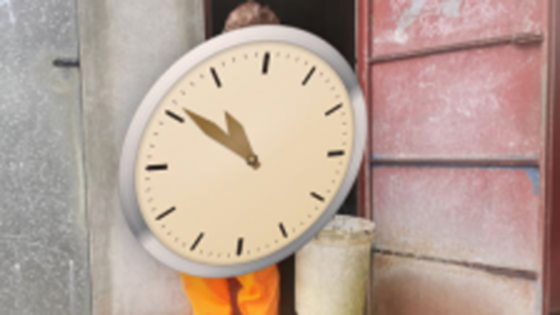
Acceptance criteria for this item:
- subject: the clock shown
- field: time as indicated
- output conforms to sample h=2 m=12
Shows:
h=10 m=51
